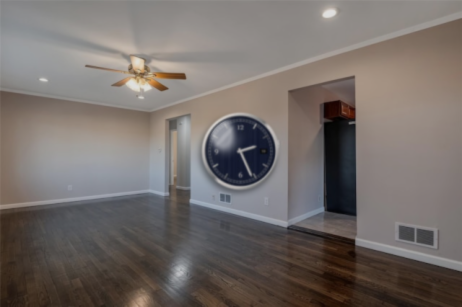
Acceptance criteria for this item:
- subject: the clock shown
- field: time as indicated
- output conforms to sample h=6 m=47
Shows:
h=2 m=26
